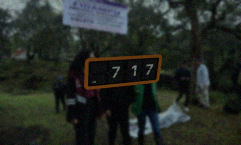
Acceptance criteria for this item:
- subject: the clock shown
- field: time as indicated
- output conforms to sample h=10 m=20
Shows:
h=7 m=17
